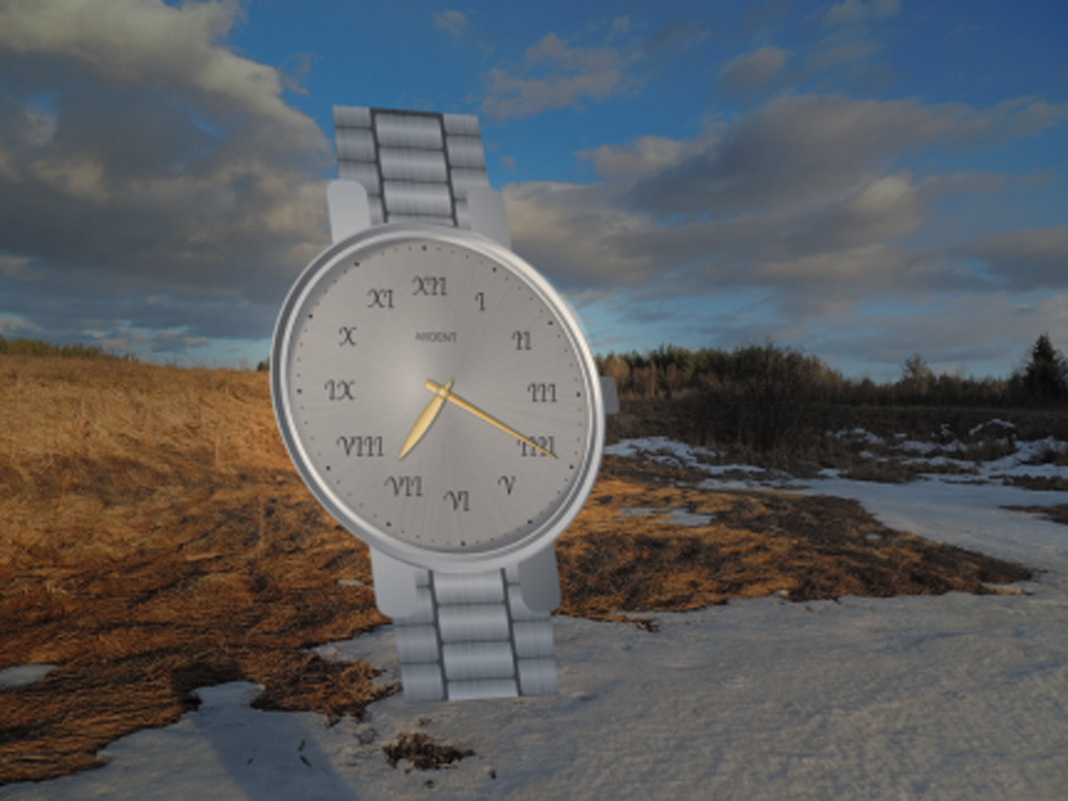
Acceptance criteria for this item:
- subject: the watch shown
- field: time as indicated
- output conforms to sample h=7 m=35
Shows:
h=7 m=20
